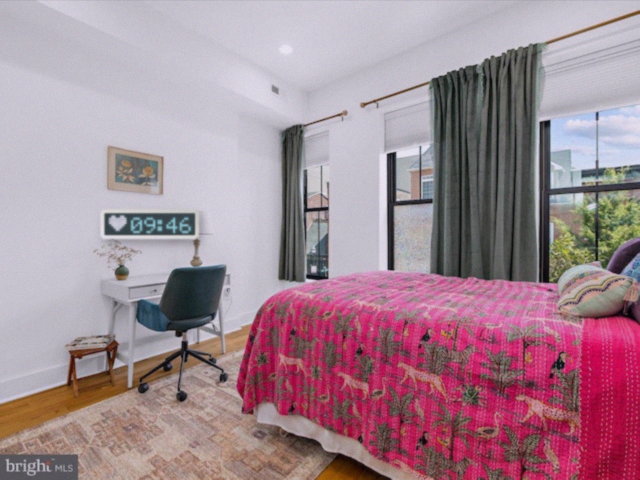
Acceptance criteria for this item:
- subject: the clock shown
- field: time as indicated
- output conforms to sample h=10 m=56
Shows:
h=9 m=46
